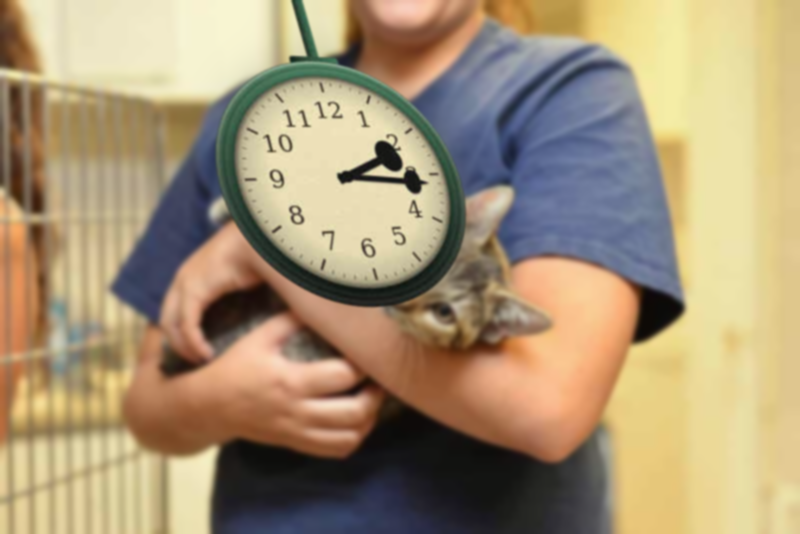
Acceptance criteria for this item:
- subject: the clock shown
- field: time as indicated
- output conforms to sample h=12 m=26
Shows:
h=2 m=16
